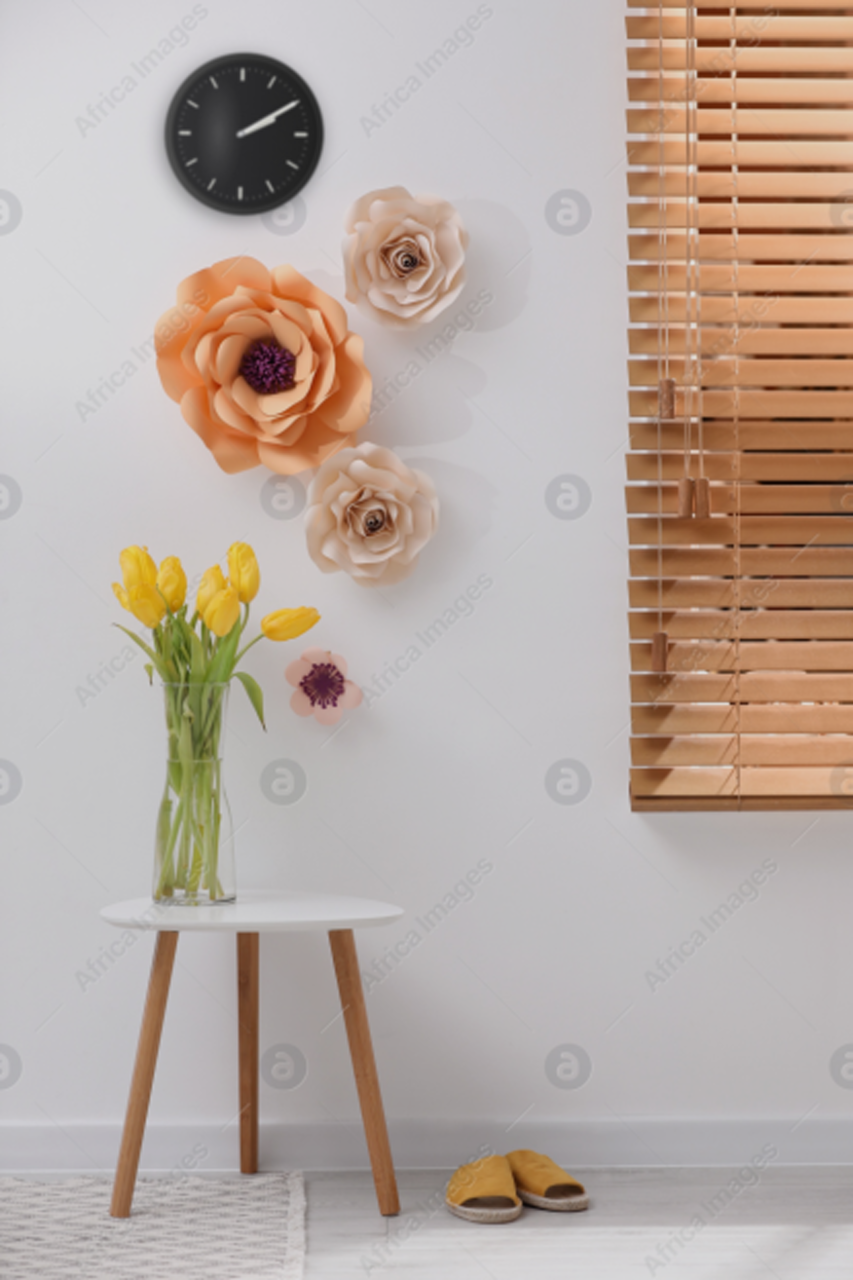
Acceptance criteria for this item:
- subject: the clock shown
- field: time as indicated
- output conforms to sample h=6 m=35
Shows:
h=2 m=10
